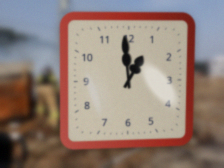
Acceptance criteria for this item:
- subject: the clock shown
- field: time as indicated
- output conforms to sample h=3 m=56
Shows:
h=12 m=59
